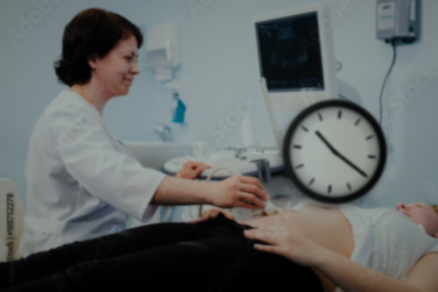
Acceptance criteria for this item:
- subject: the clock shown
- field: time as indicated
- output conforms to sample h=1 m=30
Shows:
h=10 m=20
